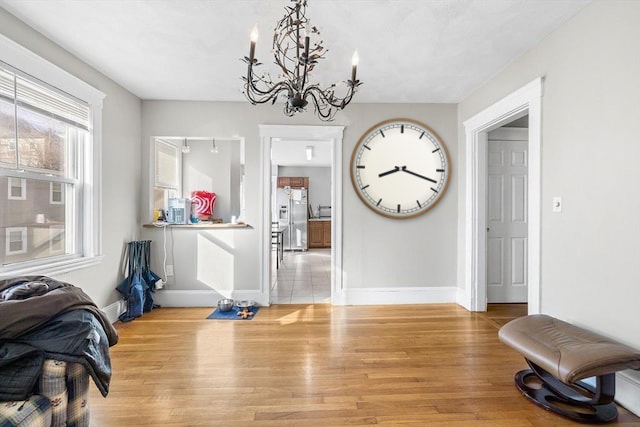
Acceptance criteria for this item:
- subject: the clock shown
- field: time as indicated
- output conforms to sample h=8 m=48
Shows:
h=8 m=18
